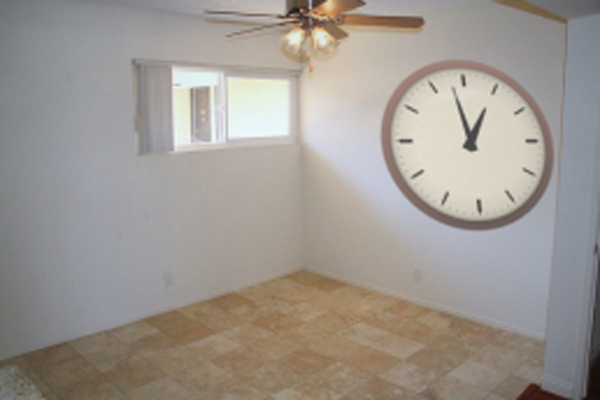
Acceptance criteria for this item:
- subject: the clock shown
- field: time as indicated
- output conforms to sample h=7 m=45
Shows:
h=12 m=58
